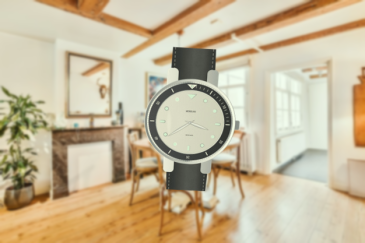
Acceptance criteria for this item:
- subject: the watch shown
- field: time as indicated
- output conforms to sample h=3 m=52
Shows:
h=3 m=39
